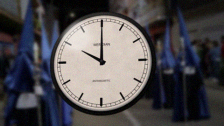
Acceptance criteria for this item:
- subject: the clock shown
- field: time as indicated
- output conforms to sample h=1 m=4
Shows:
h=10 m=0
